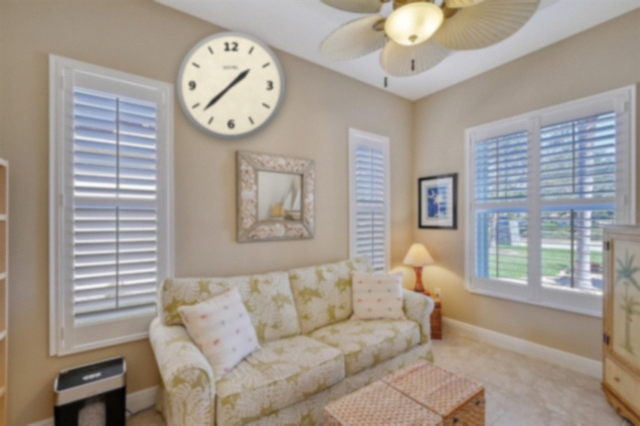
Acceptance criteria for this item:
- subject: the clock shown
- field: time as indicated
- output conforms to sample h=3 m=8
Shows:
h=1 m=38
